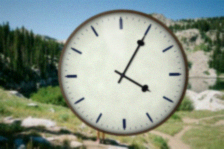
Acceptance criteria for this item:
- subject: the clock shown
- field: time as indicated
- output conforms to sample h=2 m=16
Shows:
h=4 m=5
